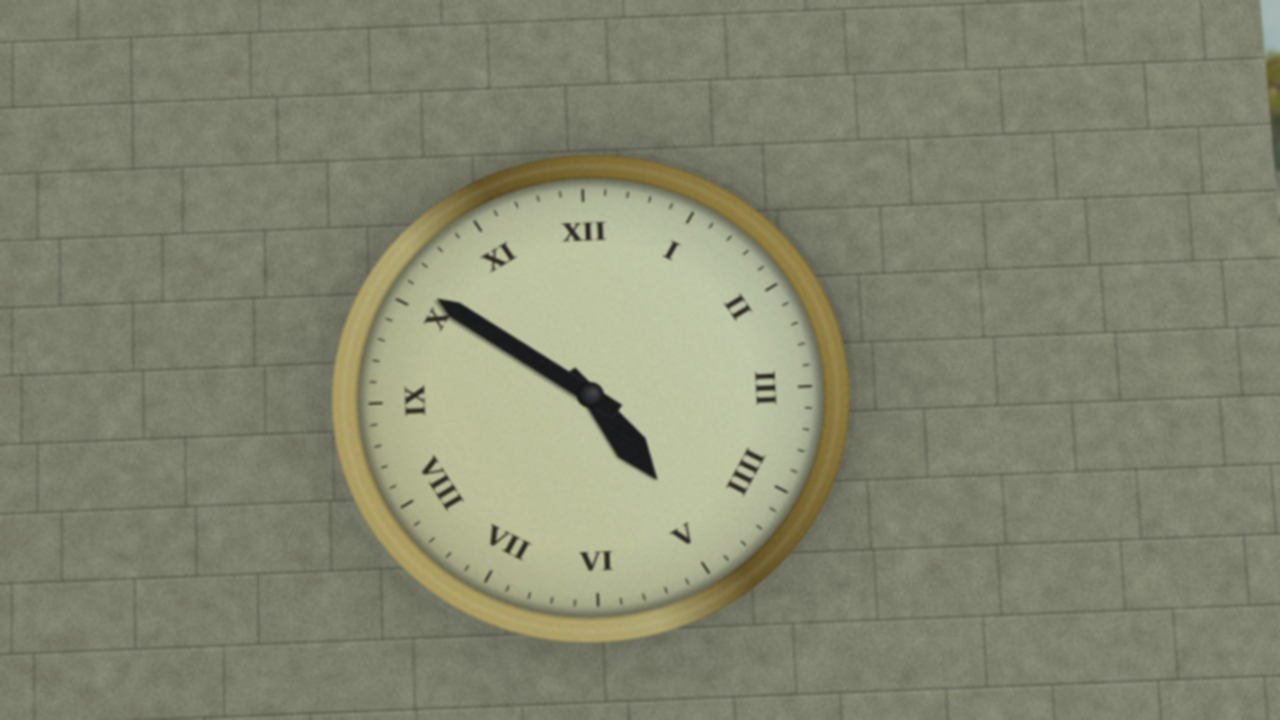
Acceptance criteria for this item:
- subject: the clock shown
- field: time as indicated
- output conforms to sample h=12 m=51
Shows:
h=4 m=51
